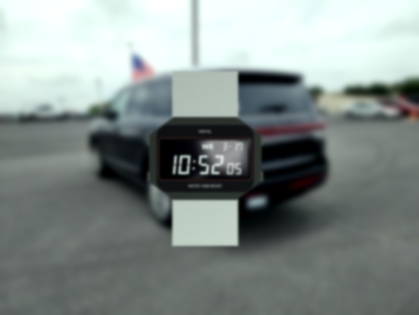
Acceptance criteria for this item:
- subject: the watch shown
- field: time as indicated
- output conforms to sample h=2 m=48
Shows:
h=10 m=52
